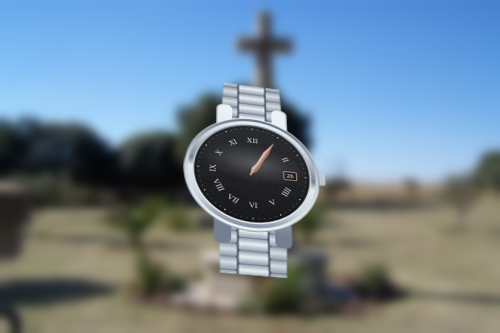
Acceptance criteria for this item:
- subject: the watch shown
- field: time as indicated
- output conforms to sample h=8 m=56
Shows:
h=1 m=5
